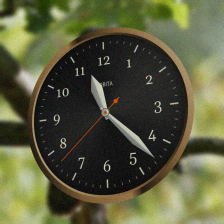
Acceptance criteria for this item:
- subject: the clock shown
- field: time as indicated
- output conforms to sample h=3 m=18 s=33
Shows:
h=11 m=22 s=38
